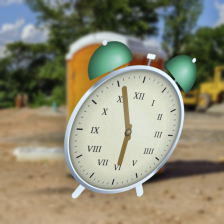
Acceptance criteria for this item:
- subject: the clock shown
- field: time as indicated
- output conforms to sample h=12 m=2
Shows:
h=5 m=56
